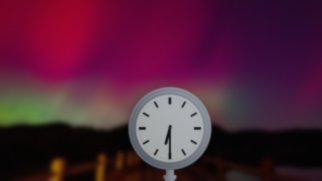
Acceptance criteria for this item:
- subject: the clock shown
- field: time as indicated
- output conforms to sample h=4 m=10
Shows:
h=6 m=30
